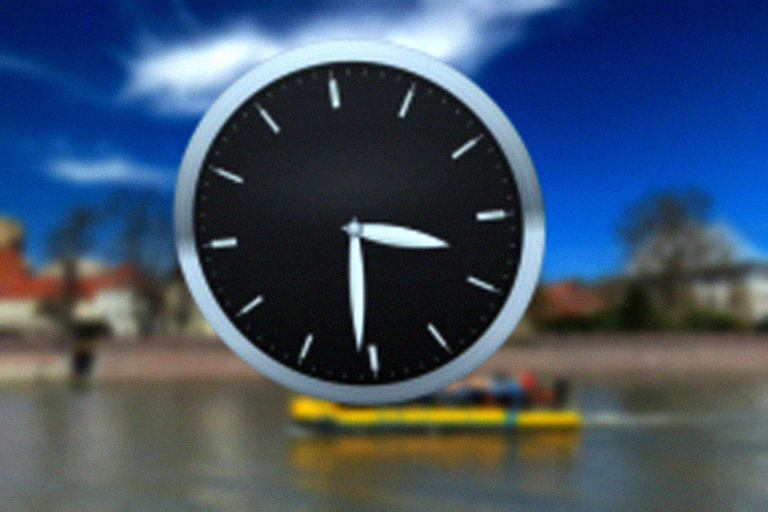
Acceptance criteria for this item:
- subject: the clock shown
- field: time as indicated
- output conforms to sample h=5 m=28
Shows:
h=3 m=31
